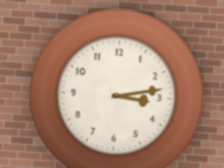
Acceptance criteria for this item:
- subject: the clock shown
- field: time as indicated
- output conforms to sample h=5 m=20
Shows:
h=3 m=13
